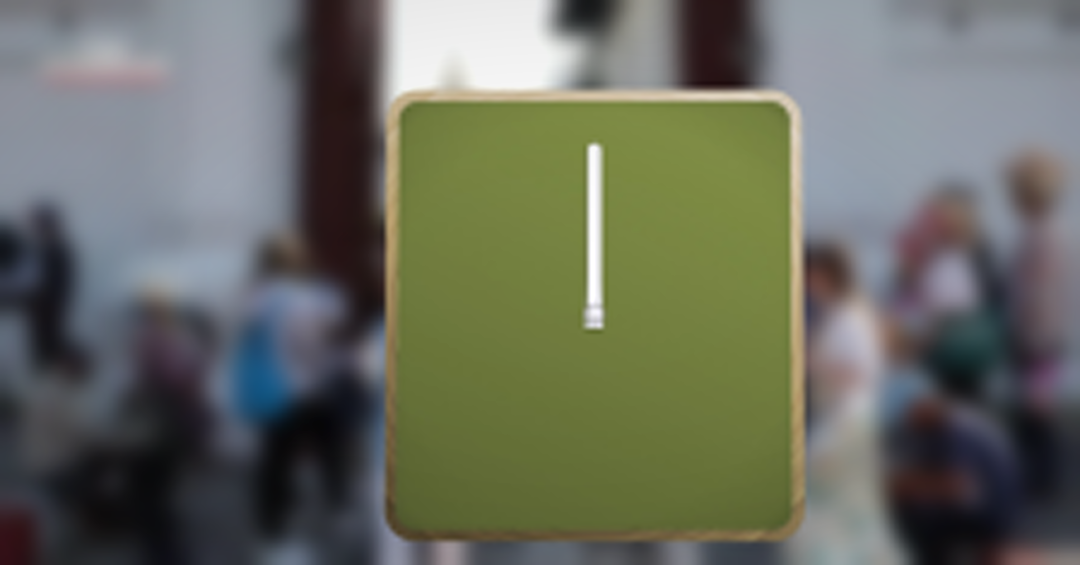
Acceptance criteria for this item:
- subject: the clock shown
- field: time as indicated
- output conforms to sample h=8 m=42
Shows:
h=12 m=0
